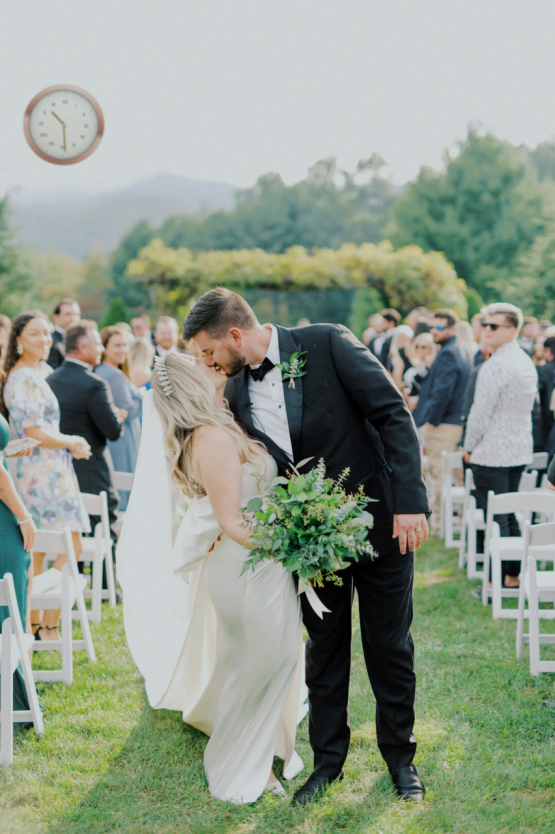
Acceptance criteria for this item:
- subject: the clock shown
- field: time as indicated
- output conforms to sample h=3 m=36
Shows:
h=10 m=29
